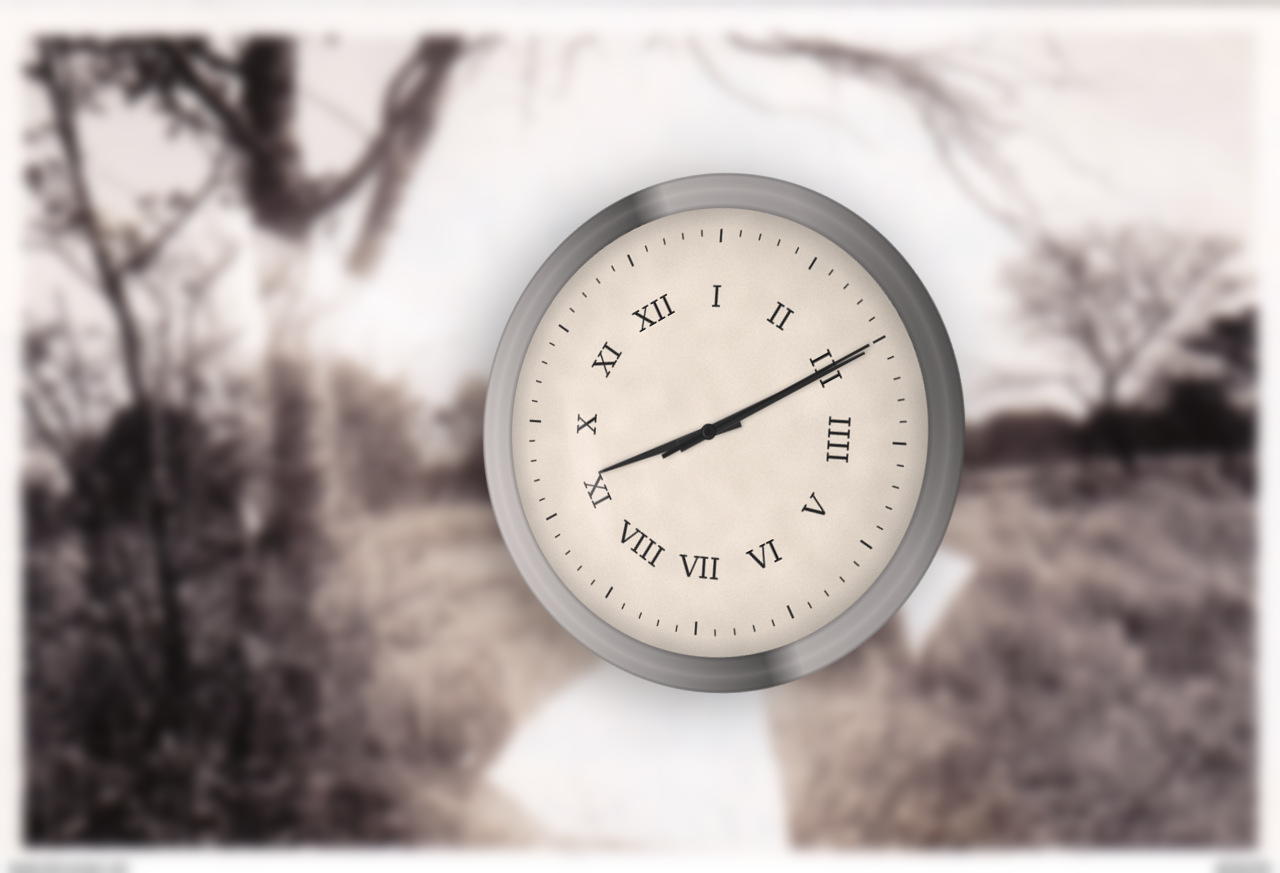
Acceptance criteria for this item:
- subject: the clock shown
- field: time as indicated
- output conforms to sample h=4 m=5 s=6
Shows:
h=9 m=15 s=15
